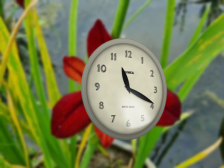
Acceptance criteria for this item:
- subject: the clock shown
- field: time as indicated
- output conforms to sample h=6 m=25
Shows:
h=11 m=19
